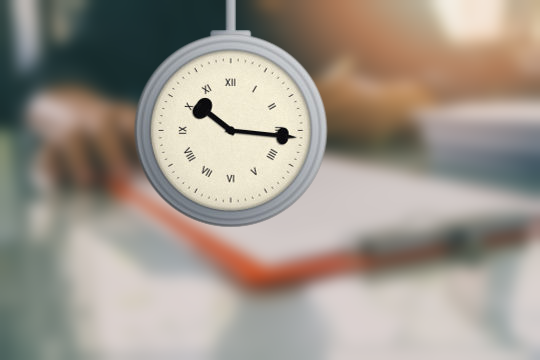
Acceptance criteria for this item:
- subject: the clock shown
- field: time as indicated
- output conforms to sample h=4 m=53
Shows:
h=10 m=16
